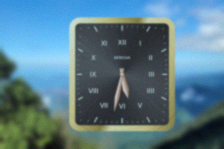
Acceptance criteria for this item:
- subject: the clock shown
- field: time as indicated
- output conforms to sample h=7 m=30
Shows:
h=5 m=32
